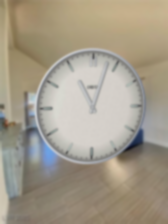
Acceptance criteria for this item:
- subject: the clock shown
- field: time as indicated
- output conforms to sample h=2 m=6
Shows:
h=11 m=3
